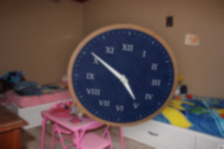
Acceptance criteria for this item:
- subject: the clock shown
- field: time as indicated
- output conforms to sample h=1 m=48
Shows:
h=4 m=51
